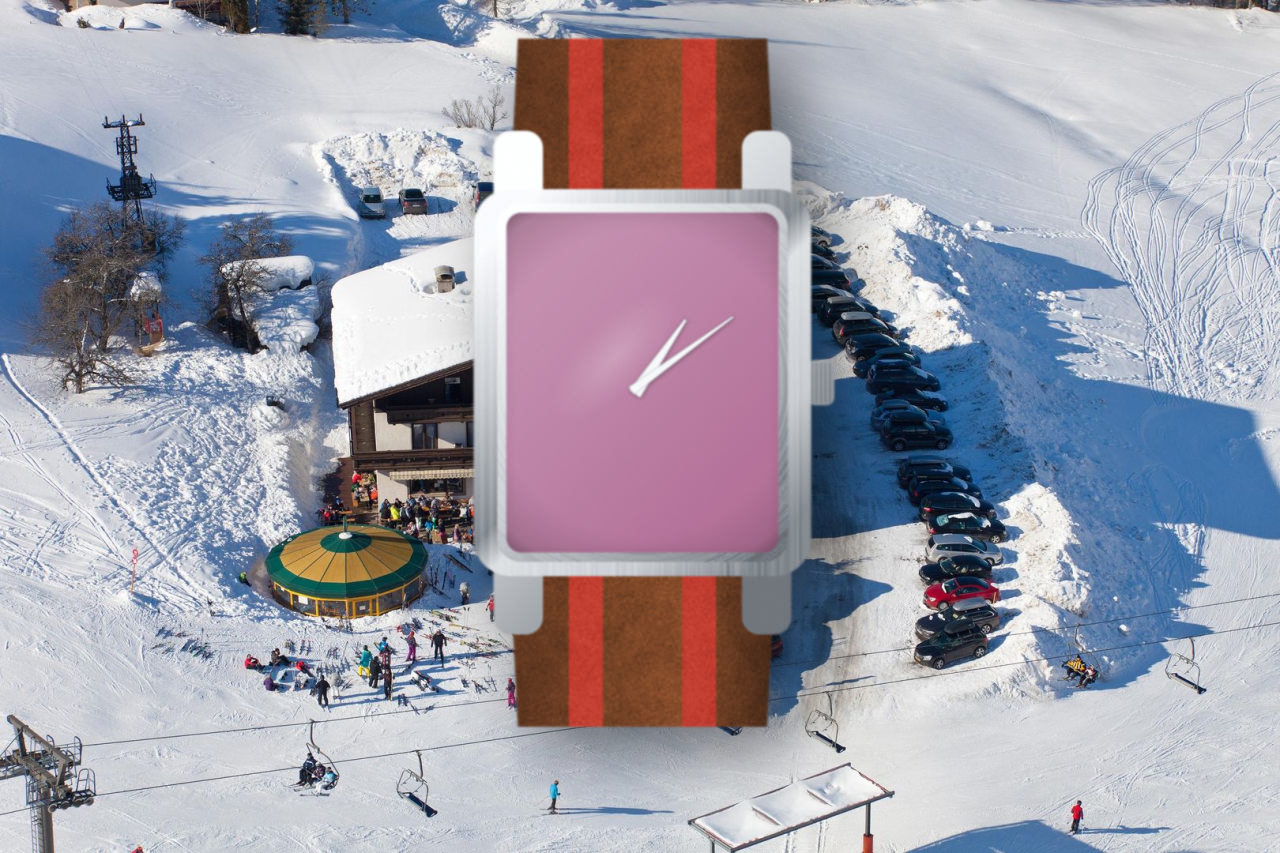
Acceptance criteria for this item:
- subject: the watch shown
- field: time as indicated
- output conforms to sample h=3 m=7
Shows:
h=1 m=9
